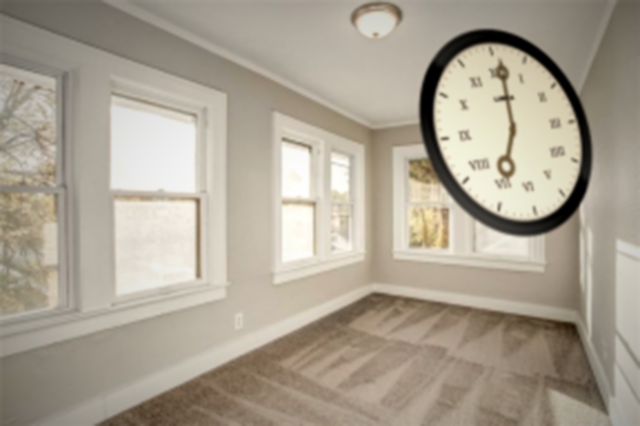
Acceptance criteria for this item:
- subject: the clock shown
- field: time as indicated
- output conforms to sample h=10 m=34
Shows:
h=7 m=1
